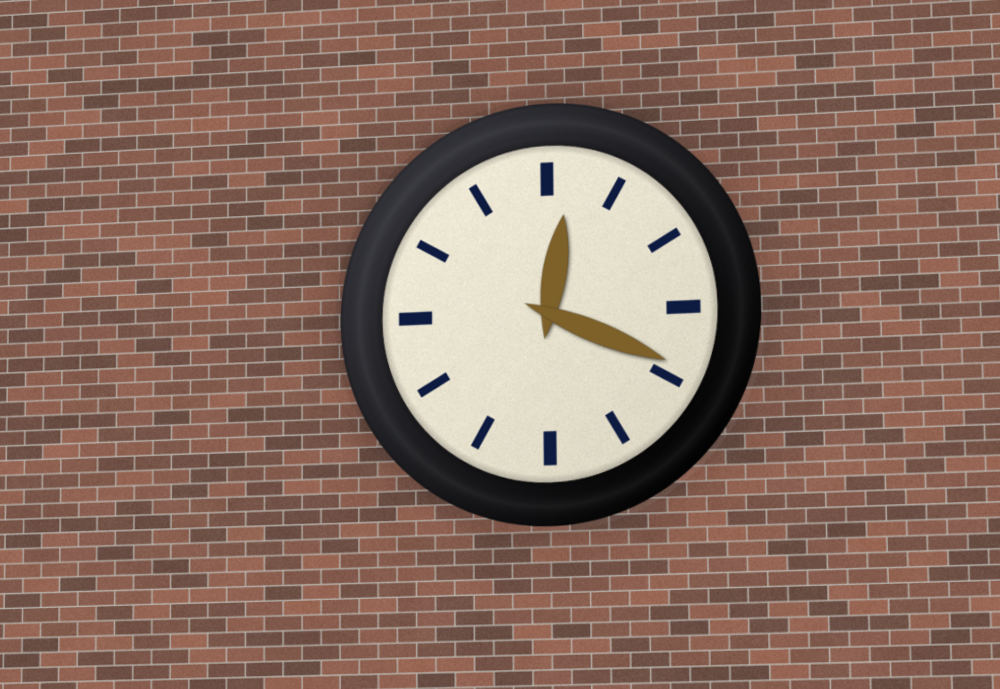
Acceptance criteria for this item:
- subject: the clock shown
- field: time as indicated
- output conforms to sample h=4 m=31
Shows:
h=12 m=19
